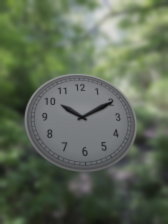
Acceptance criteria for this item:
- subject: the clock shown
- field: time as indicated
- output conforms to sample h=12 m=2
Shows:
h=10 m=10
